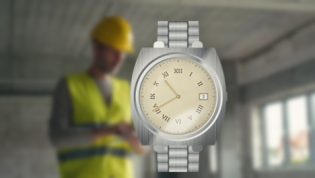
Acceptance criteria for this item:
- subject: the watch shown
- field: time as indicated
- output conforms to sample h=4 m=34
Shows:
h=10 m=40
